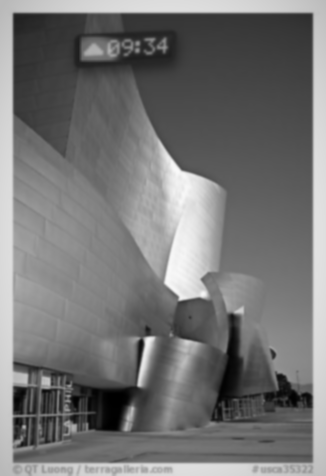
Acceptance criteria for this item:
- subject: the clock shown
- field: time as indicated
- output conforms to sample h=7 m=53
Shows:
h=9 m=34
